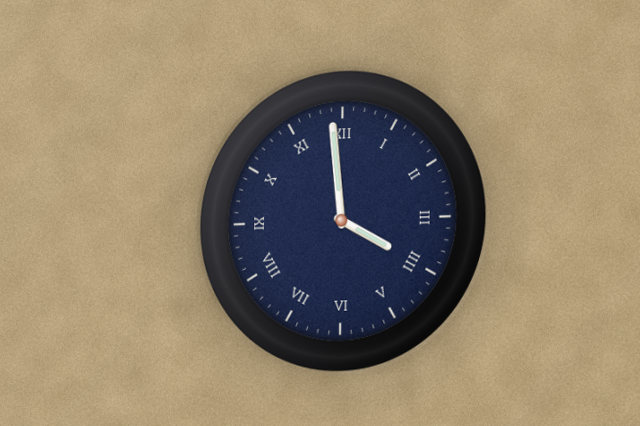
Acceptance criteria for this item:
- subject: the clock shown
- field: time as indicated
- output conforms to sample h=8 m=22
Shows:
h=3 m=59
